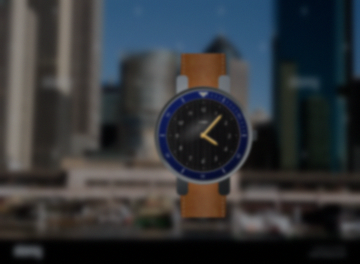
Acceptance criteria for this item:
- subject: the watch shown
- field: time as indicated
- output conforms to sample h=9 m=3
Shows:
h=4 m=7
